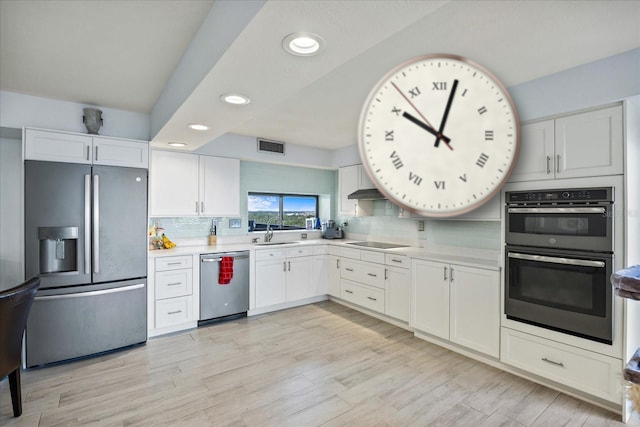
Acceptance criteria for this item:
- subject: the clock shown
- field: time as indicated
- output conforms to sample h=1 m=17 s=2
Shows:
h=10 m=2 s=53
